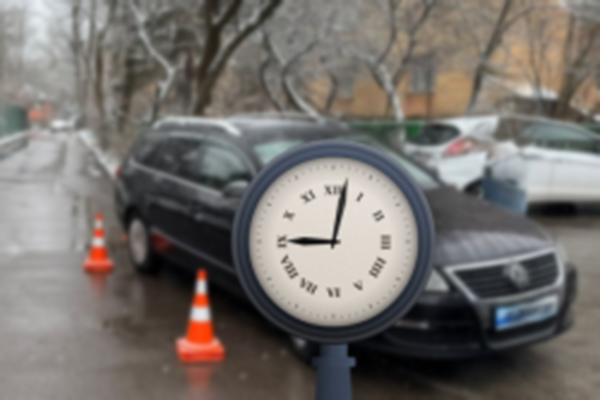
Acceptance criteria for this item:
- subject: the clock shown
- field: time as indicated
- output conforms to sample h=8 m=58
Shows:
h=9 m=2
